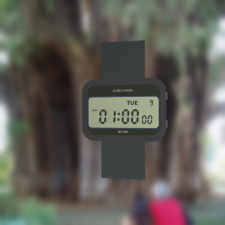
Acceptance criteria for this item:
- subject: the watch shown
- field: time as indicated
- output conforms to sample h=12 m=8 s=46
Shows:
h=1 m=0 s=0
